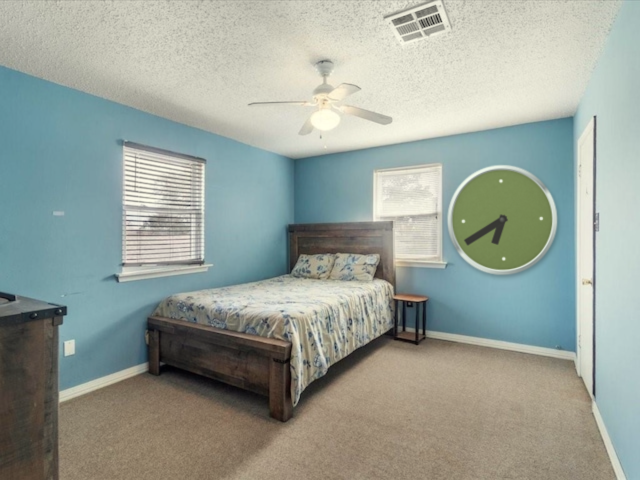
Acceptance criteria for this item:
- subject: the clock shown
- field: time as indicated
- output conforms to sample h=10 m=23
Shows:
h=6 m=40
